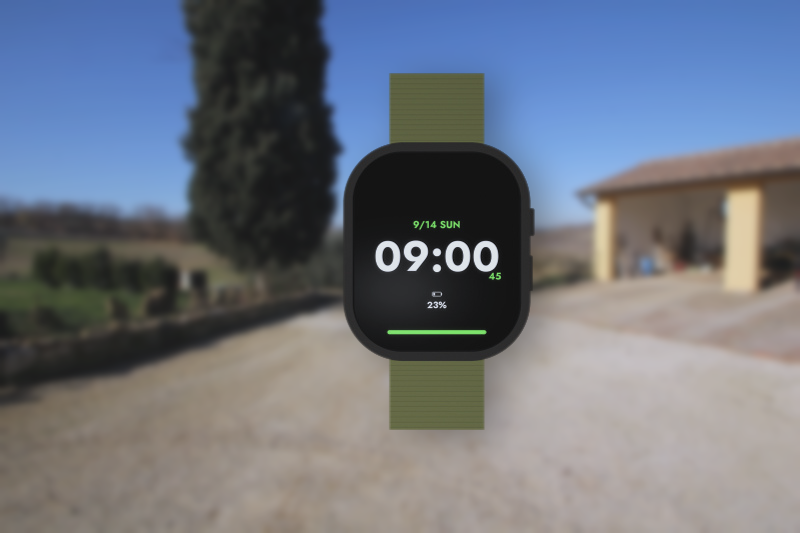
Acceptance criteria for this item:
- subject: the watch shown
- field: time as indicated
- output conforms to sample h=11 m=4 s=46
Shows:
h=9 m=0 s=45
